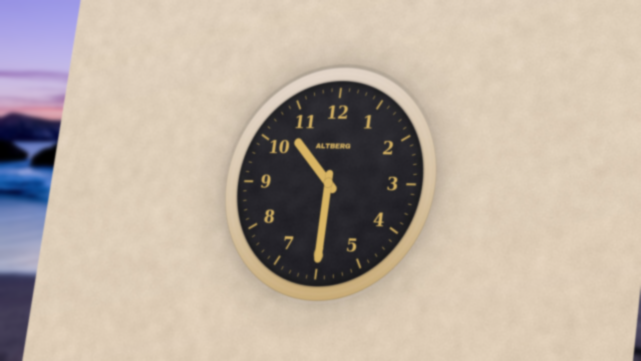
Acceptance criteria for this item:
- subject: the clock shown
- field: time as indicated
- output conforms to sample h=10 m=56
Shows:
h=10 m=30
